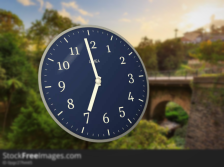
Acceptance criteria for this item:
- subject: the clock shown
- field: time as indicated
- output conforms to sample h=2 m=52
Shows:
h=6 m=59
